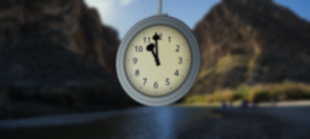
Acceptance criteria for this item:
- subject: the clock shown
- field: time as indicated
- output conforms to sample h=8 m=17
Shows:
h=10 m=59
